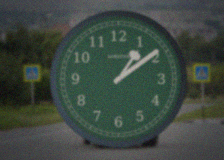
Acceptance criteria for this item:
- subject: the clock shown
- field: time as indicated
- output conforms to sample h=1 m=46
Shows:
h=1 m=9
